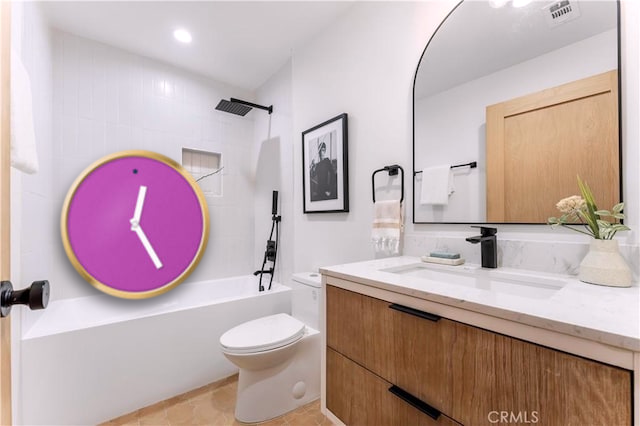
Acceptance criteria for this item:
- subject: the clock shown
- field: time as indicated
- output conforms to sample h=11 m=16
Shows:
h=12 m=25
